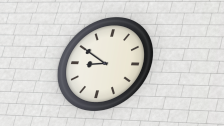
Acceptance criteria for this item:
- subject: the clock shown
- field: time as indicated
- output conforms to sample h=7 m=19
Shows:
h=8 m=50
